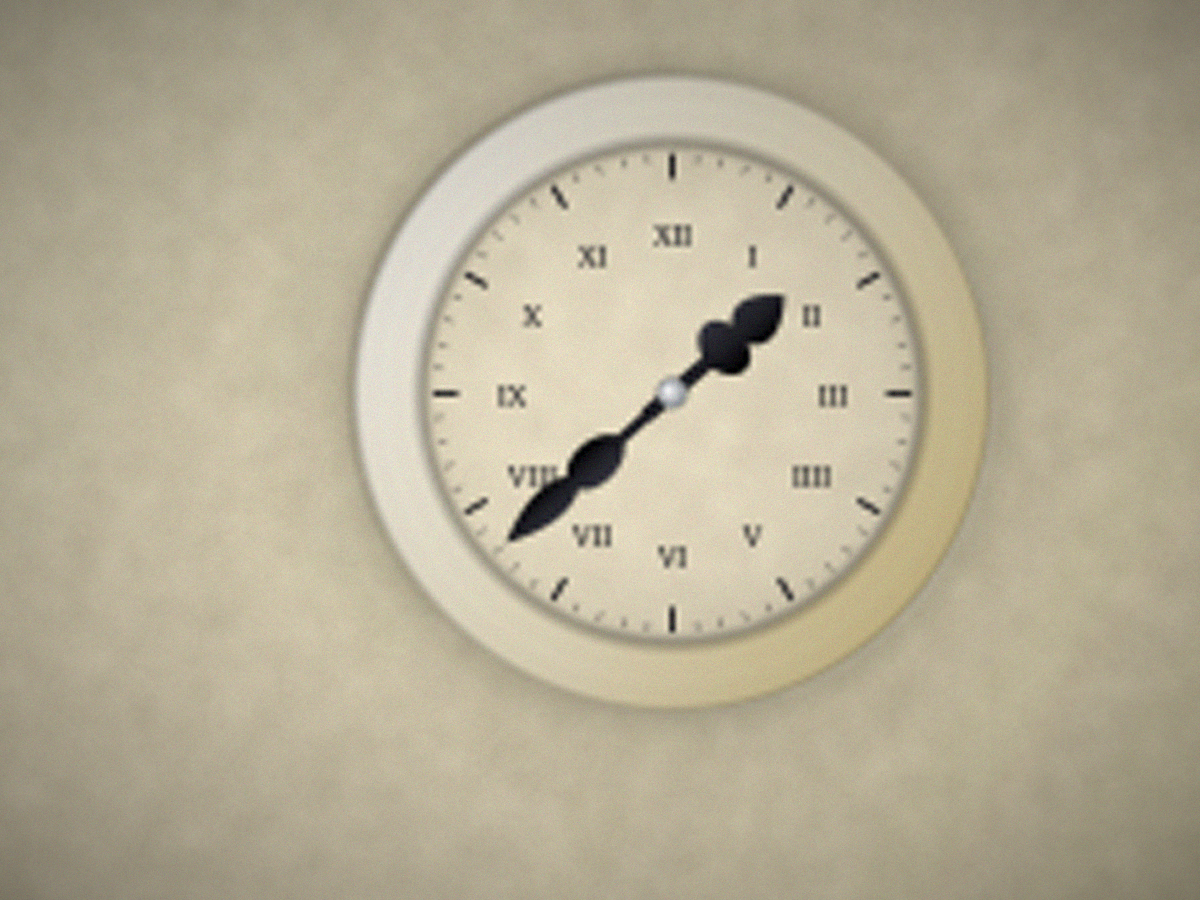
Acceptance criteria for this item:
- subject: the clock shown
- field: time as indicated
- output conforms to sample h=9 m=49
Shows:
h=1 m=38
